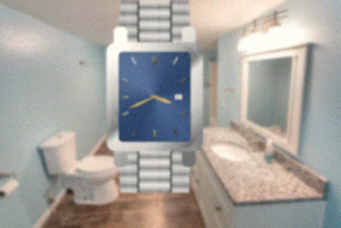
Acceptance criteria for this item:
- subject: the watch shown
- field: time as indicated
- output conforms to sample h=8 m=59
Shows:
h=3 m=41
